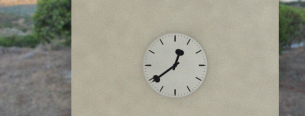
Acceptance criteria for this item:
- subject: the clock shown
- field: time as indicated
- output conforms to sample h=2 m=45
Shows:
h=12 m=39
